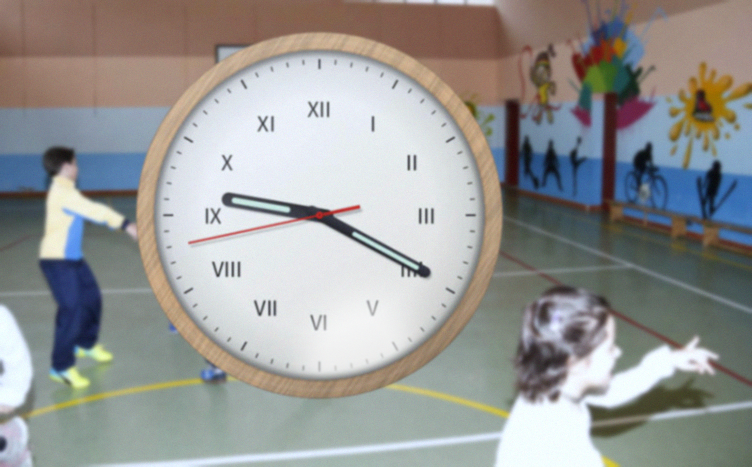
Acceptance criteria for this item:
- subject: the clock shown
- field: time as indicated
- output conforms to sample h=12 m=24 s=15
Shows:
h=9 m=19 s=43
